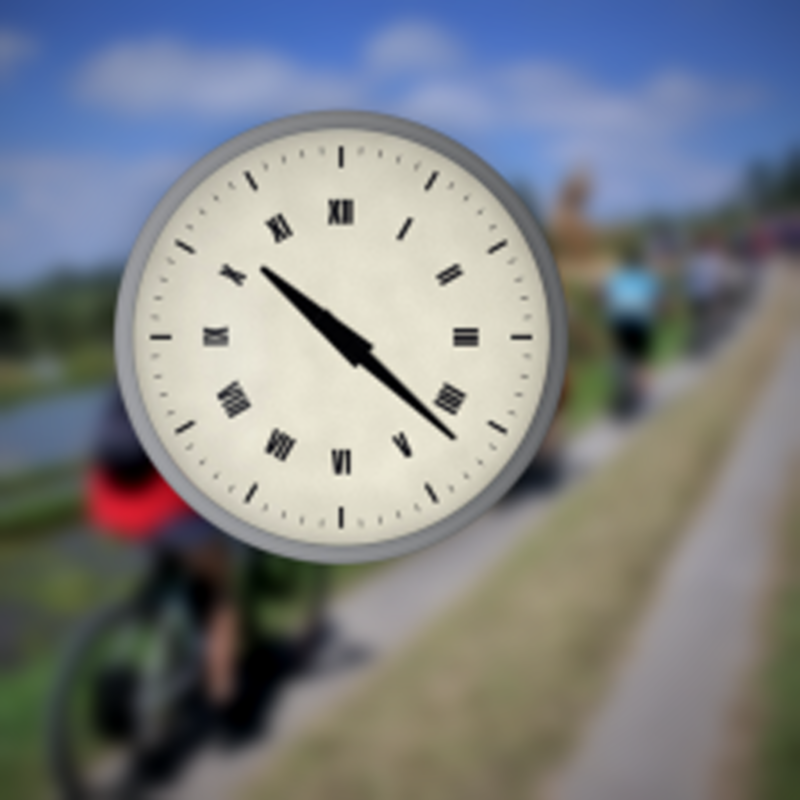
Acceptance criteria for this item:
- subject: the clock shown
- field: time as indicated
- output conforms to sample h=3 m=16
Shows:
h=10 m=22
